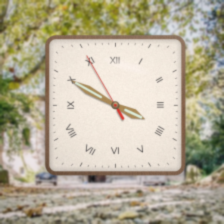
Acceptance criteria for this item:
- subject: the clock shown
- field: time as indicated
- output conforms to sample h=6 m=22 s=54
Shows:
h=3 m=49 s=55
